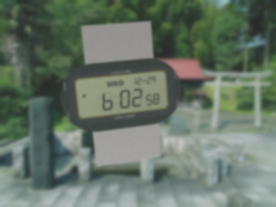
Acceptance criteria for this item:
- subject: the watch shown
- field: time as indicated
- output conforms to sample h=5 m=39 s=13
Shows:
h=6 m=2 s=58
